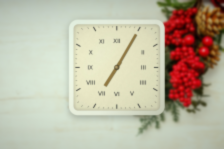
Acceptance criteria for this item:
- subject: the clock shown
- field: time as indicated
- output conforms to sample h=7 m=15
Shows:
h=7 m=5
